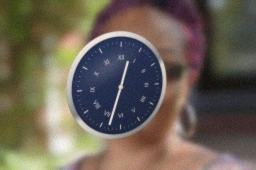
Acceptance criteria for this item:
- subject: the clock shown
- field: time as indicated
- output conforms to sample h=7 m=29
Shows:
h=12 m=33
